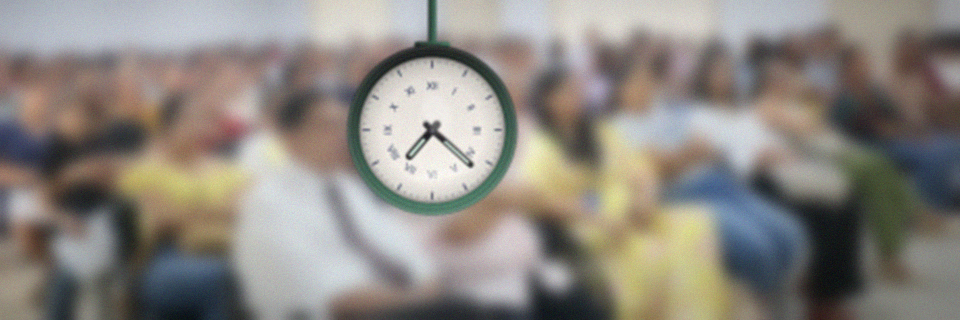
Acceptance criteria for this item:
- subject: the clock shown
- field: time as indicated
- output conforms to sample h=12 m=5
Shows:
h=7 m=22
